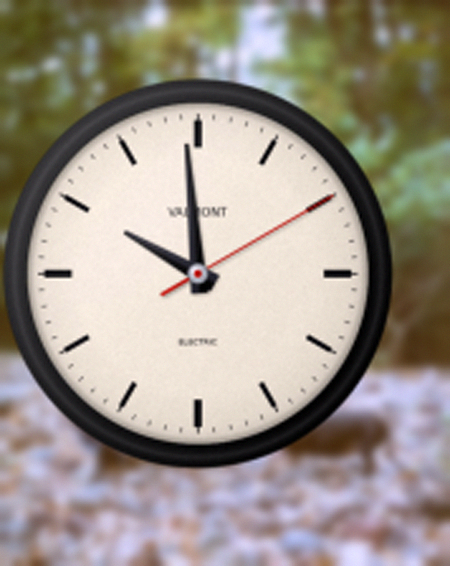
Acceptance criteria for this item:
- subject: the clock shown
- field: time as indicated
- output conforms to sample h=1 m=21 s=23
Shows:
h=9 m=59 s=10
